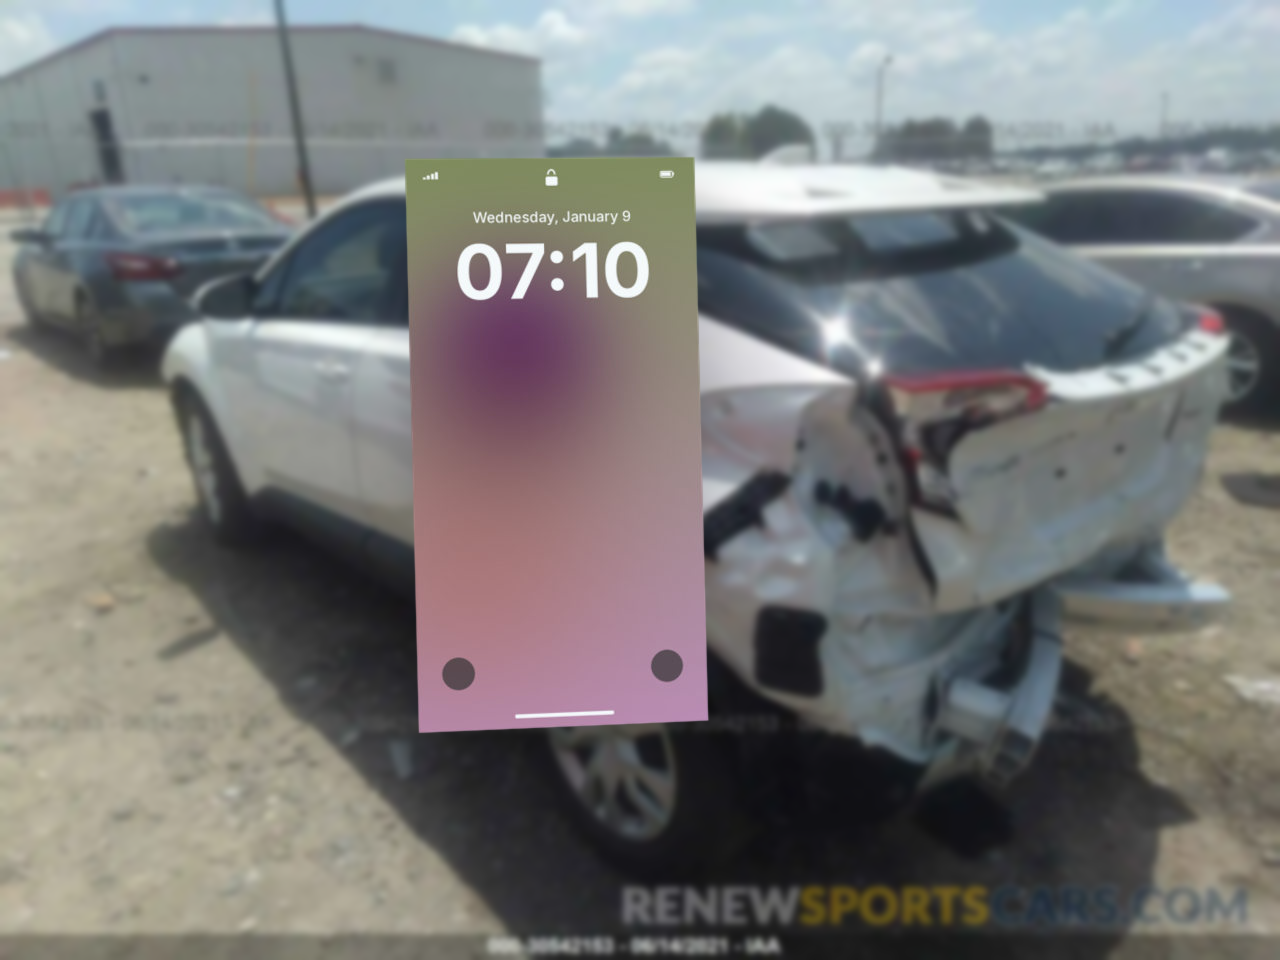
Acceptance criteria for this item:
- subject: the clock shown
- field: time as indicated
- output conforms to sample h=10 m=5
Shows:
h=7 m=10
